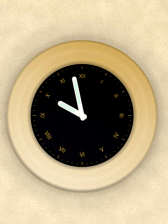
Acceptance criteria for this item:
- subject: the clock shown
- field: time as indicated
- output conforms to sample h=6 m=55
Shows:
h=9 m=58
